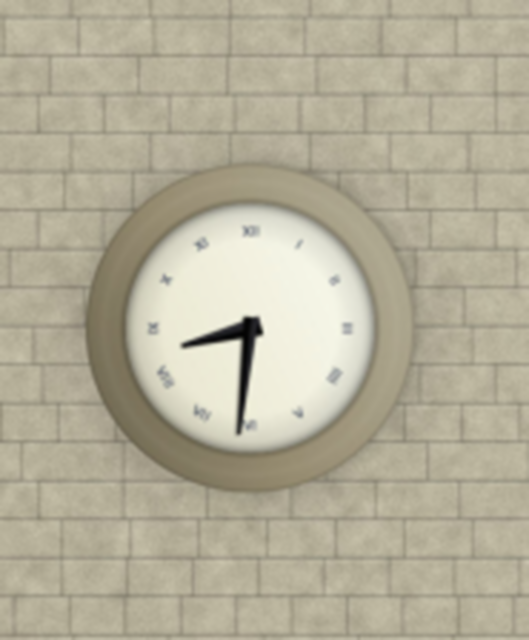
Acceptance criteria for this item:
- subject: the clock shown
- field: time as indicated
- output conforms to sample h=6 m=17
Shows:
h=8 m=31
